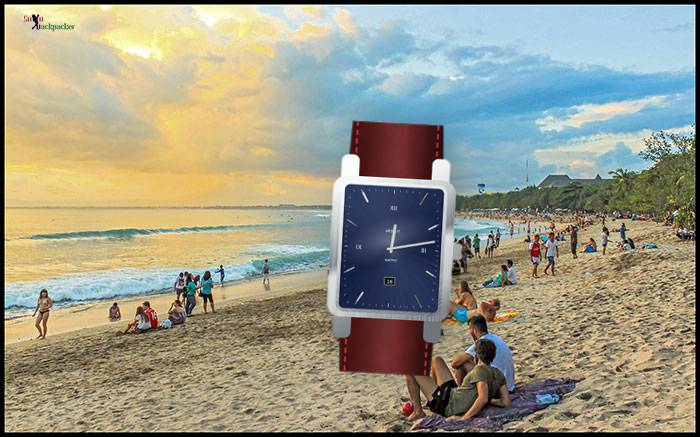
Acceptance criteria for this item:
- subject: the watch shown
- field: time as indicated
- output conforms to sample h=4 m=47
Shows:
h=12 m=13
